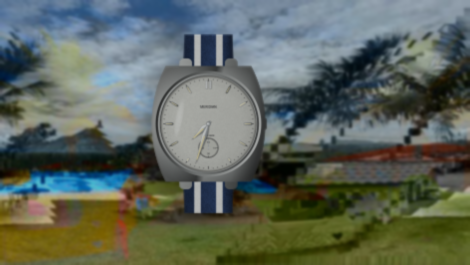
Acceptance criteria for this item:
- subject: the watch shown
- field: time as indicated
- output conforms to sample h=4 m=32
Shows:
h=7 m=33
